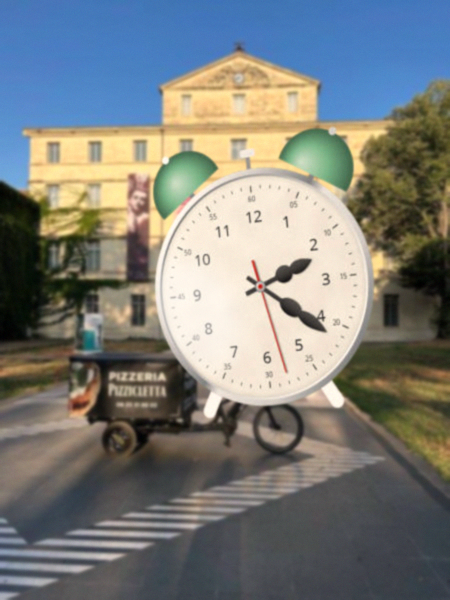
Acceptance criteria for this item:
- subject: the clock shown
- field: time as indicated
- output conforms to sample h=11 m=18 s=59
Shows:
h=2 m=21 s=28
